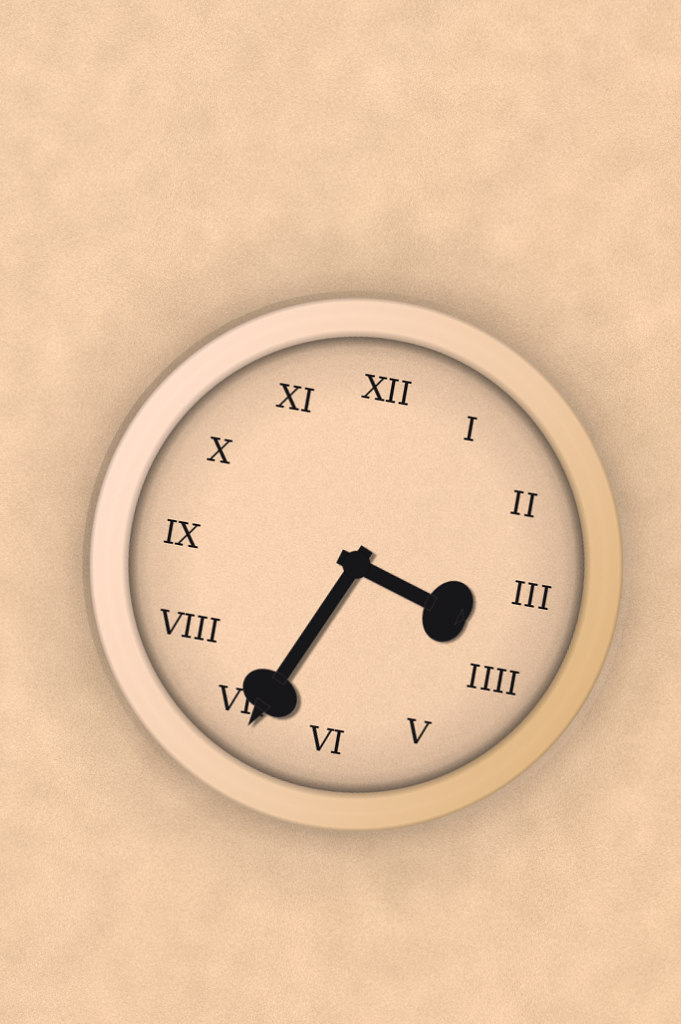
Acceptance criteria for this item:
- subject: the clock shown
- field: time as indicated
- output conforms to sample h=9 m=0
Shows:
h=3 m=34
